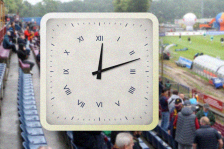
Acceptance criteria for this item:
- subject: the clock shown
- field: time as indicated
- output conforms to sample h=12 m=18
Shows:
h=12 m=12
